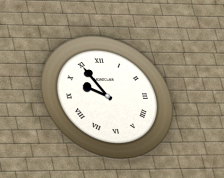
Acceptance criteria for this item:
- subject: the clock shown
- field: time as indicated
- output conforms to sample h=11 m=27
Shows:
h=9 m=55
